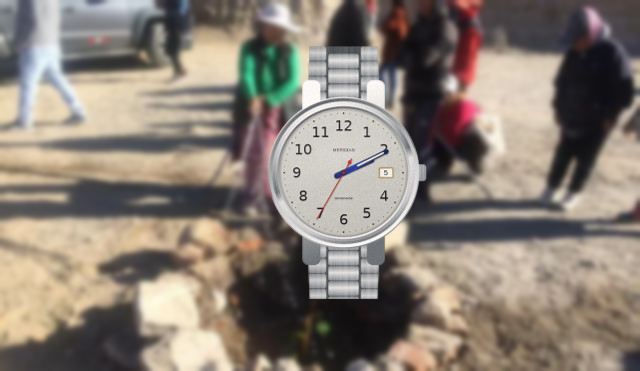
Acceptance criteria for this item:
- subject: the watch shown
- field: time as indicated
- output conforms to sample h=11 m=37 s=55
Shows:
h=2 m=10 s=35
